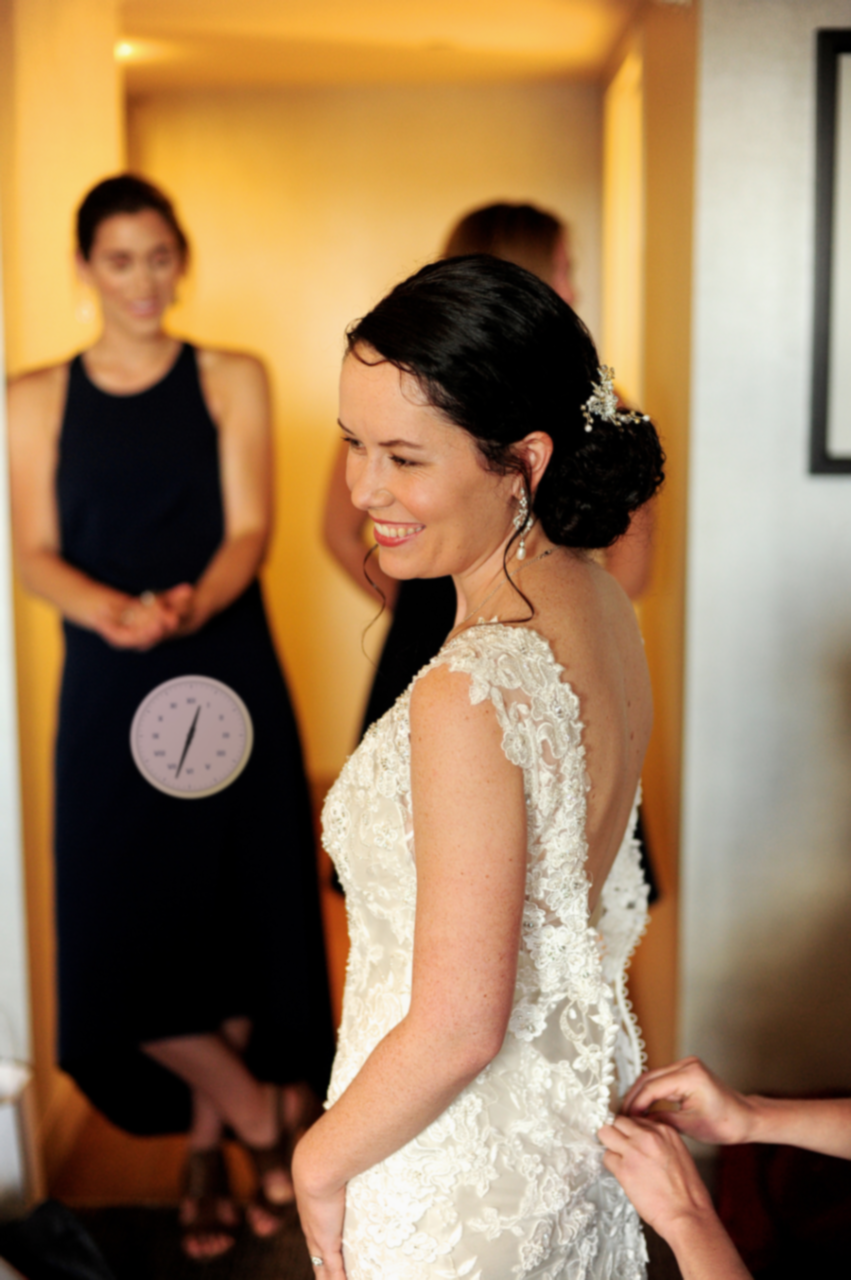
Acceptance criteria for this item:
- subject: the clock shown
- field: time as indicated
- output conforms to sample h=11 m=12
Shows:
h=12 m=33
